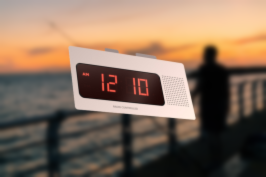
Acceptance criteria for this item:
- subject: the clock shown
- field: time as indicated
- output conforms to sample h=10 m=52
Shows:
h=12 m=10
